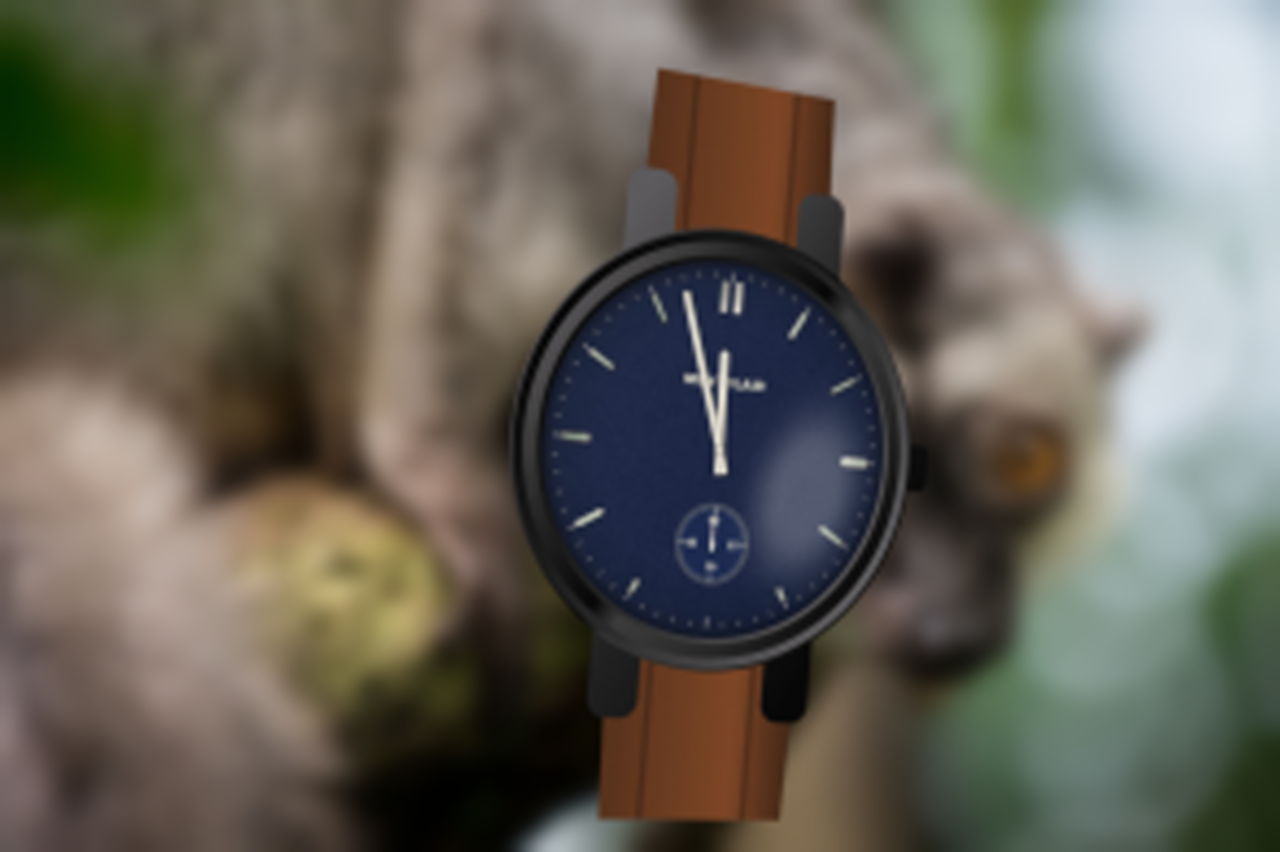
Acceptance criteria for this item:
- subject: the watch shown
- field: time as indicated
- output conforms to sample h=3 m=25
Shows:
h=11 m=57
